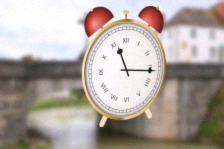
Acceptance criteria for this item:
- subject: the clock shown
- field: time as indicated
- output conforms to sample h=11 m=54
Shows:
h=11 m=16
